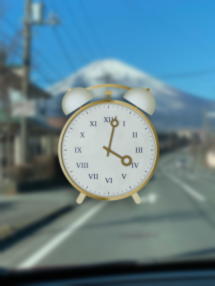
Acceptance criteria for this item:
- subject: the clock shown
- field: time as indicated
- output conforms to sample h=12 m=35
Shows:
h=4 m=2
